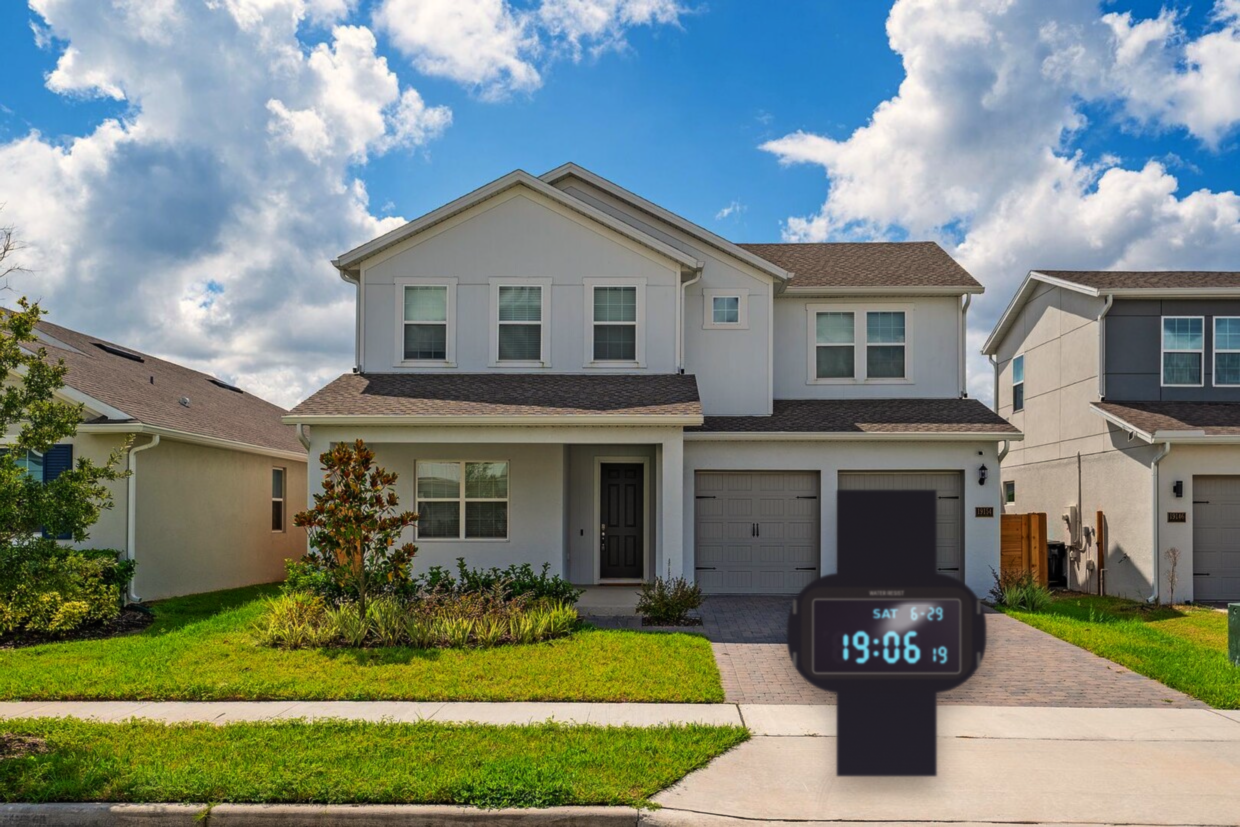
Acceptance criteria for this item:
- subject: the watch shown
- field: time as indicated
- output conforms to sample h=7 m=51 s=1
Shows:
h=19 m=6 s=19
